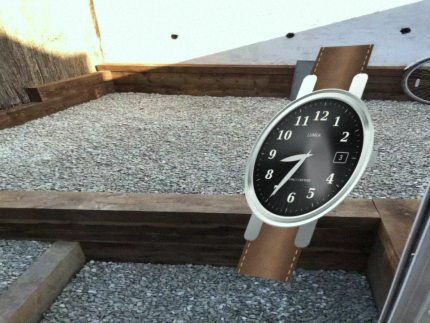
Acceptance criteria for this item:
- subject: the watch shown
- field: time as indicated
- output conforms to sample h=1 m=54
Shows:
h=8 m=35
